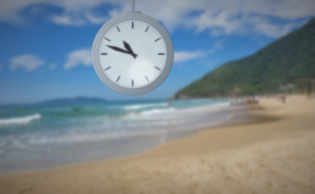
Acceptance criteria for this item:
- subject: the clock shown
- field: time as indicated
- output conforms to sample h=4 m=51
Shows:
h=10 m=48
